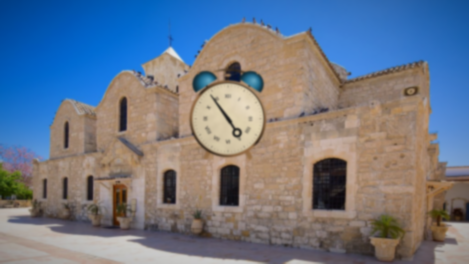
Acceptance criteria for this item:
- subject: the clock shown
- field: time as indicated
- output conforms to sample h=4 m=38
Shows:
h=4 m=54
